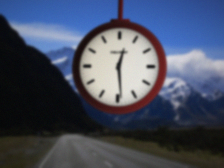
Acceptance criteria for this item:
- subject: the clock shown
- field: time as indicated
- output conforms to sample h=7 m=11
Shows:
h=12 m=29
